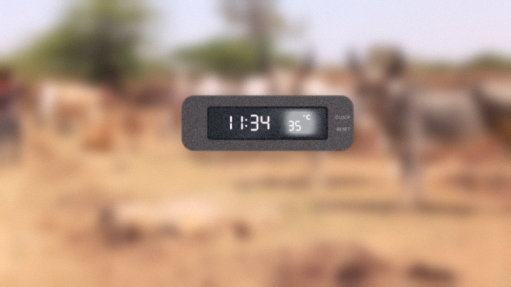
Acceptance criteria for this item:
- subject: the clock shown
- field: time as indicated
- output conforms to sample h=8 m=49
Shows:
h=11 m=34
